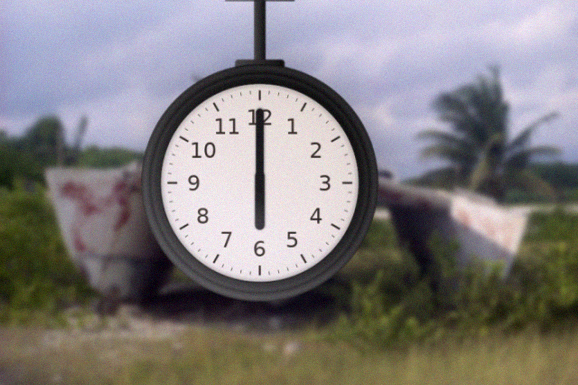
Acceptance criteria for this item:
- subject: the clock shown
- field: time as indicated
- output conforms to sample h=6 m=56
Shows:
h=6 m=0
